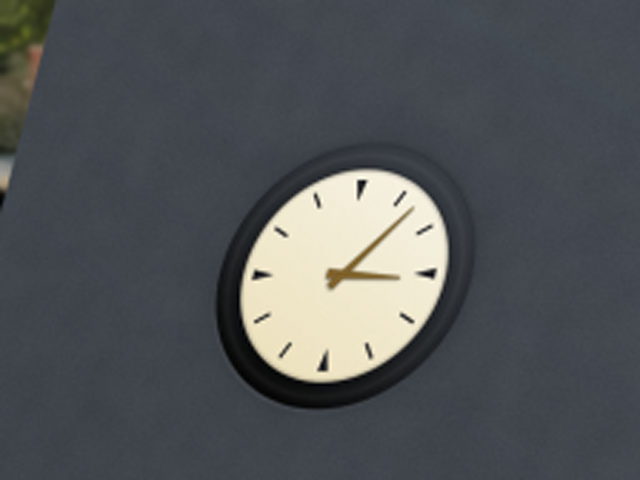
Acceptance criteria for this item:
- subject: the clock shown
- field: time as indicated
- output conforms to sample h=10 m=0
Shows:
h=3 m=7
